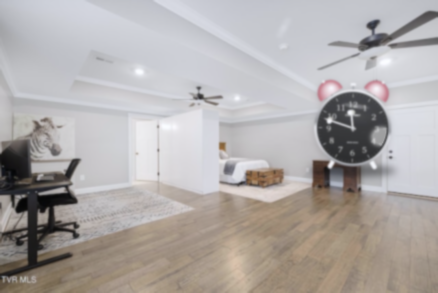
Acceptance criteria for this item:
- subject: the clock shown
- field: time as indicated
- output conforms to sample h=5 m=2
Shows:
h=11 m=48
